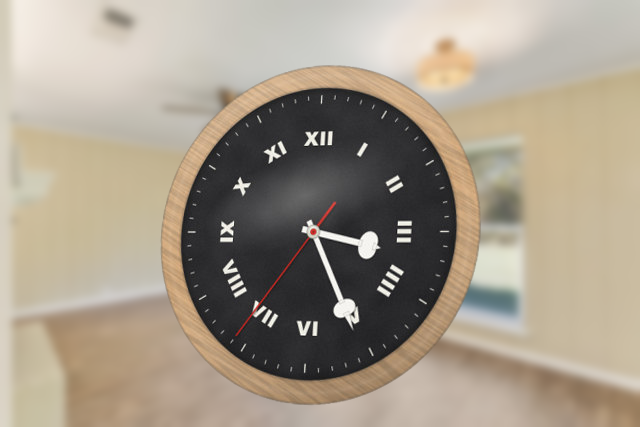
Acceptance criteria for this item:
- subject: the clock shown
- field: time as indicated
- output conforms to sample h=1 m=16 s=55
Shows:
h=3 m=25 s=36
